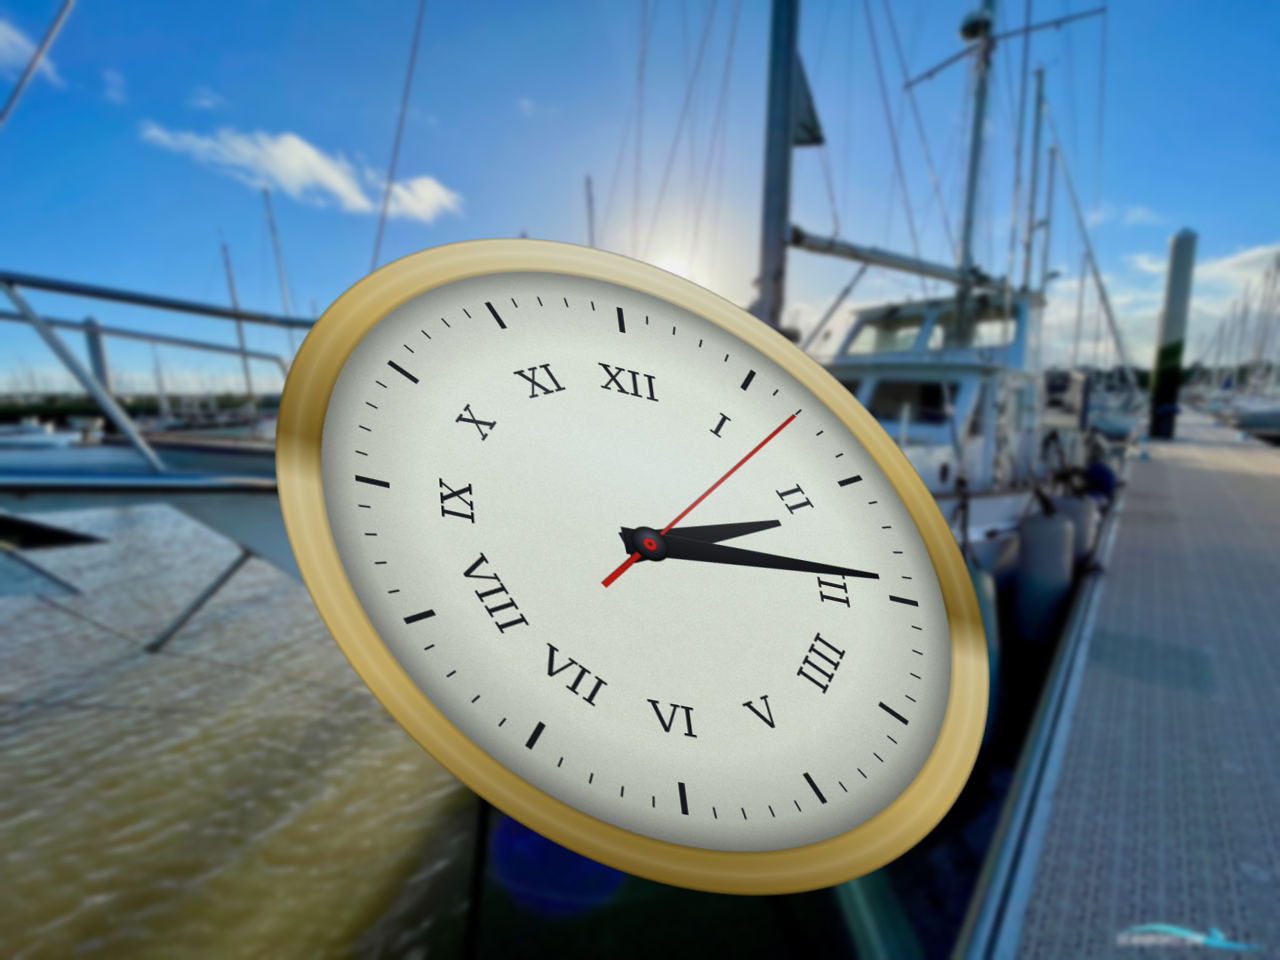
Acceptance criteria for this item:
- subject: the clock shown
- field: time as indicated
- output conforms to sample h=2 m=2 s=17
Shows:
h=2 m=14 s=7
